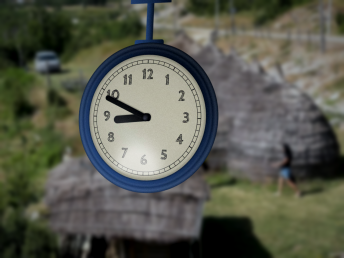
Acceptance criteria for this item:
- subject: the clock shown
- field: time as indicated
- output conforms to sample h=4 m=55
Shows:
h=8 m=49
